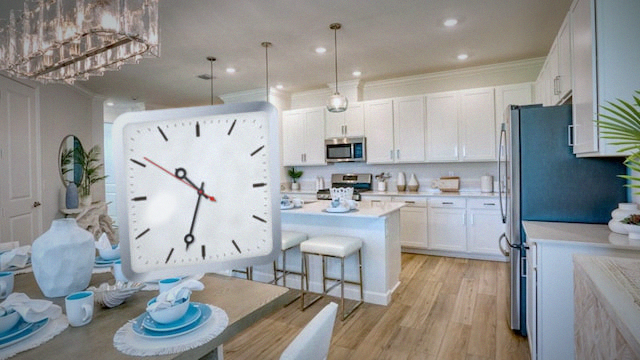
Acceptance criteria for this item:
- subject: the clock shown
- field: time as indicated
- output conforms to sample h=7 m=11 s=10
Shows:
h=10 m=32 s=51
